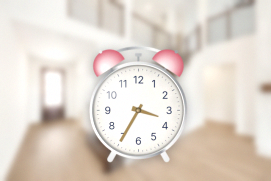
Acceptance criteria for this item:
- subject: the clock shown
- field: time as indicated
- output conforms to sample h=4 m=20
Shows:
h=3 m=35
